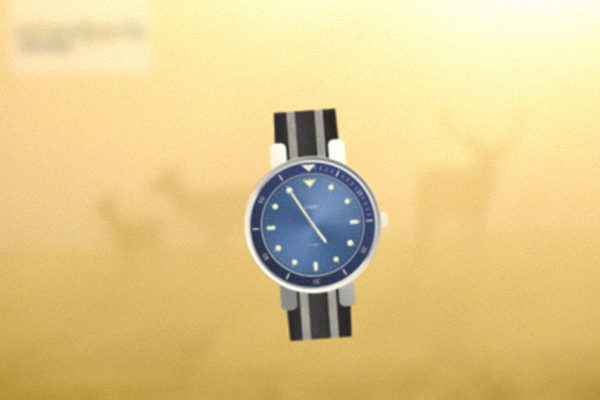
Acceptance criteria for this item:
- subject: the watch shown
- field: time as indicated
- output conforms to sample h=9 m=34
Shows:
h=4 m=55
